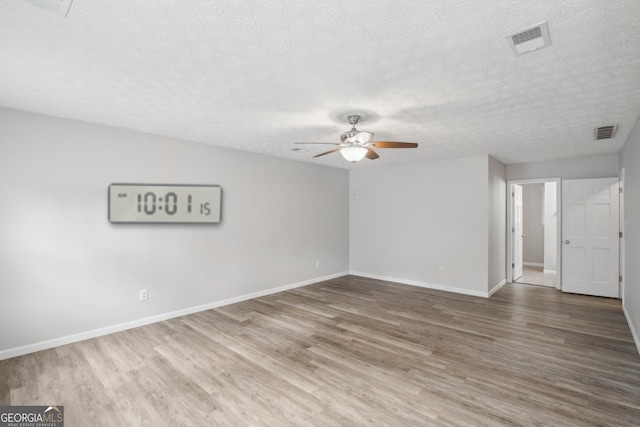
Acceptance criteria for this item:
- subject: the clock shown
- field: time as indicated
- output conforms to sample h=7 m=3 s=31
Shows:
h=10 m=1 s=15
